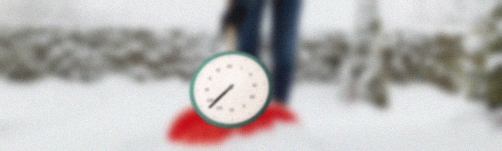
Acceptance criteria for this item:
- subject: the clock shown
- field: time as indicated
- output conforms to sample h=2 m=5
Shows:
h=7 m=38
